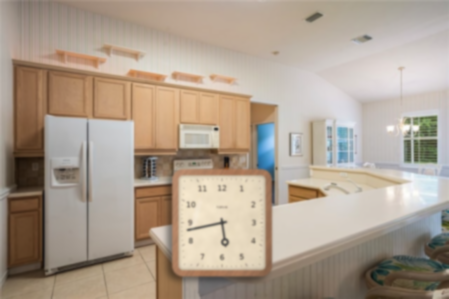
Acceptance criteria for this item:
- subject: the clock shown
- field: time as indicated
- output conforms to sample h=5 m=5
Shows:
h=5 m=43
